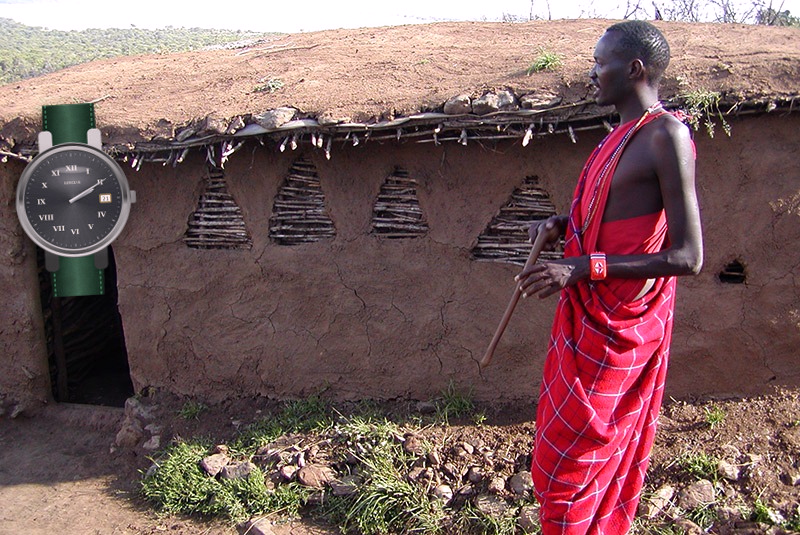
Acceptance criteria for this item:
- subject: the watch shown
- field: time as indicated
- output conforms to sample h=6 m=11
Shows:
h=2 m=10
